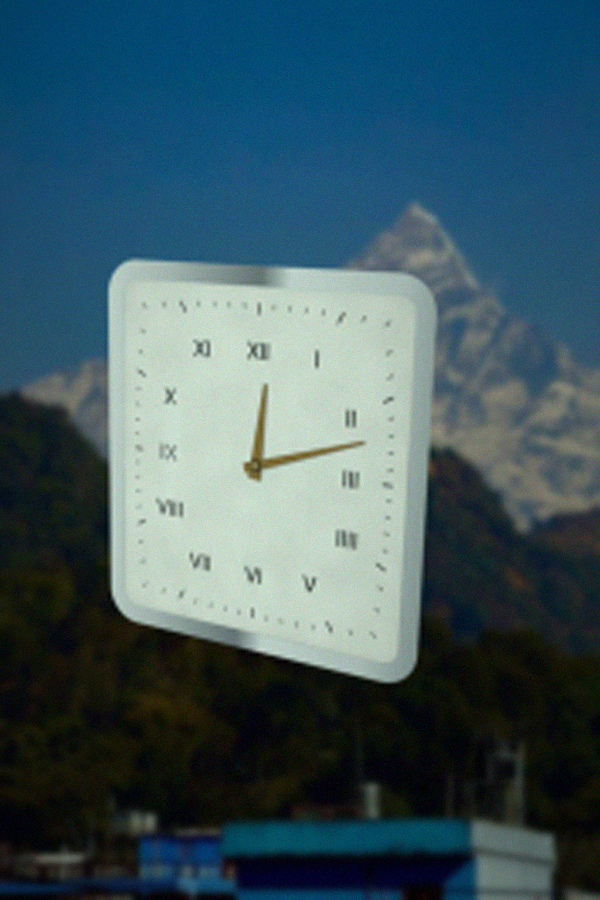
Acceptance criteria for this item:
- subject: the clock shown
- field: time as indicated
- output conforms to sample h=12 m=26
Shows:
h=12 m=12
